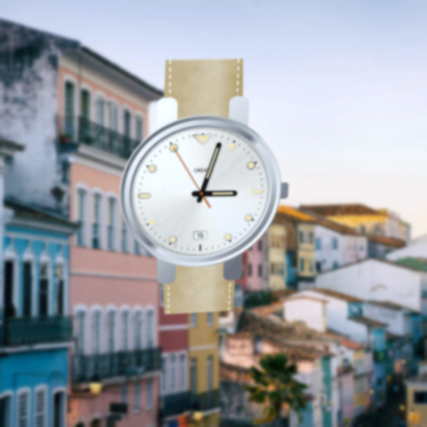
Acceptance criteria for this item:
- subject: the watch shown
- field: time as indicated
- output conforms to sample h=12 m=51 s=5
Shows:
h=3 m=2 s=55
